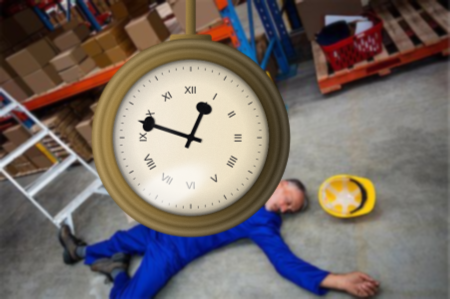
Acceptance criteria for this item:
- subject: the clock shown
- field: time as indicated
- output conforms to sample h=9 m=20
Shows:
h=12 m=48
